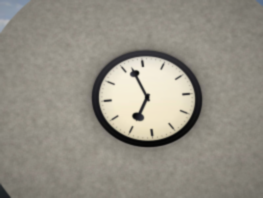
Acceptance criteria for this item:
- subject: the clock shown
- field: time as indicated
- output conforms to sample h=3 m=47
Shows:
h=6 m=57
